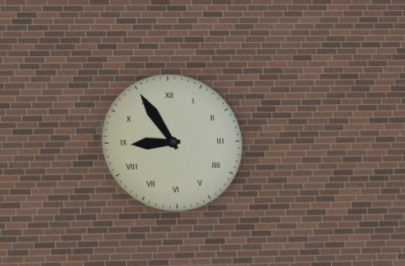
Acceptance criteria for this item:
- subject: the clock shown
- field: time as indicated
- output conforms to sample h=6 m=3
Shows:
h=8 m=55
